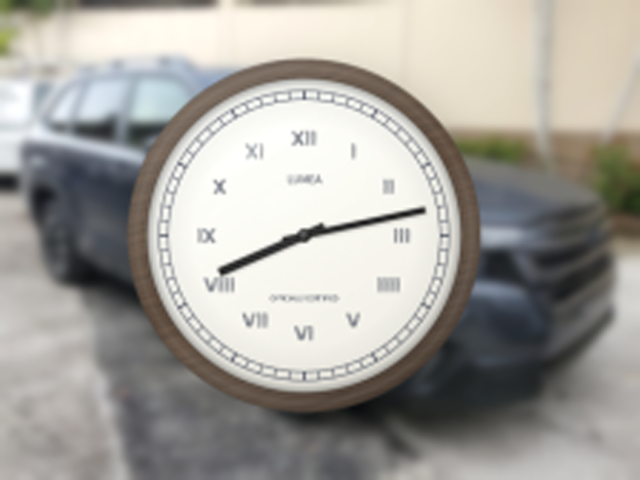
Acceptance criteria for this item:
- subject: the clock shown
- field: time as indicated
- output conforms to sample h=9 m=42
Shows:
h=8 m=13
